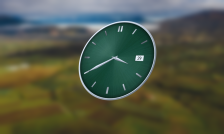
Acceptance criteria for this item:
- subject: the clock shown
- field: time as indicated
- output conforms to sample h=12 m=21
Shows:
h=3 m=40
